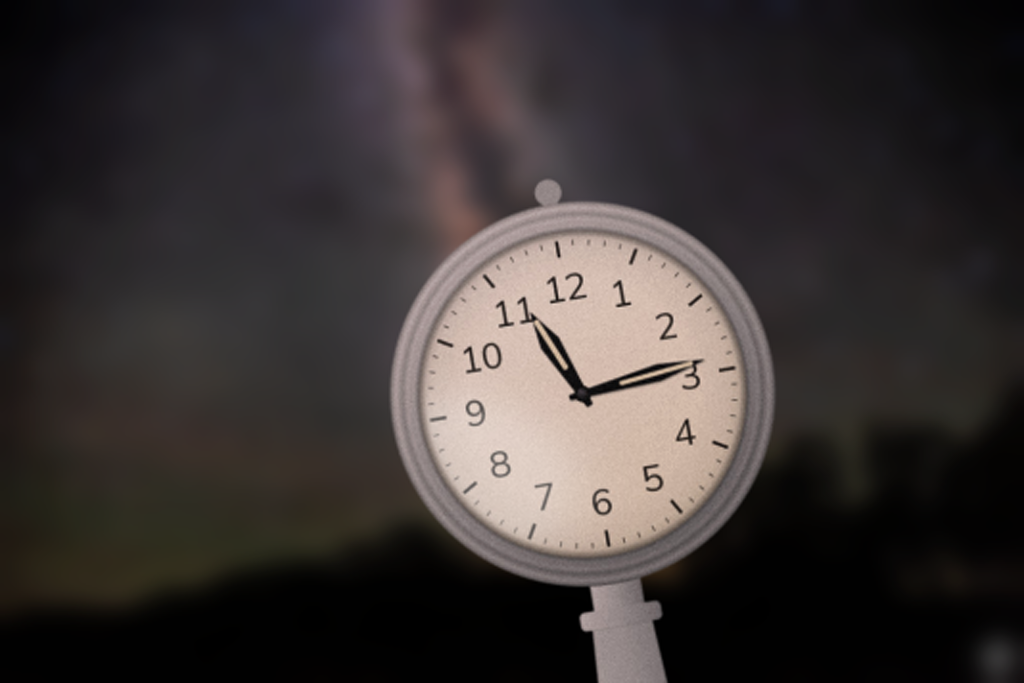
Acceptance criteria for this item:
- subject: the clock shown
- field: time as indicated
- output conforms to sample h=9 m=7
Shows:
h=11 m=14
